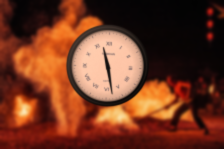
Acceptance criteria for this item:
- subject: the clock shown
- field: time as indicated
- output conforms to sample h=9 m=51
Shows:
h=11 m=28
